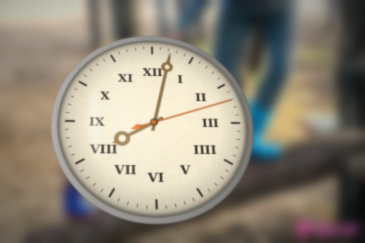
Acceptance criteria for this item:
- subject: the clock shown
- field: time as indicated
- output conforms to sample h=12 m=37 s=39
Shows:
h=8 m=2 s=12
